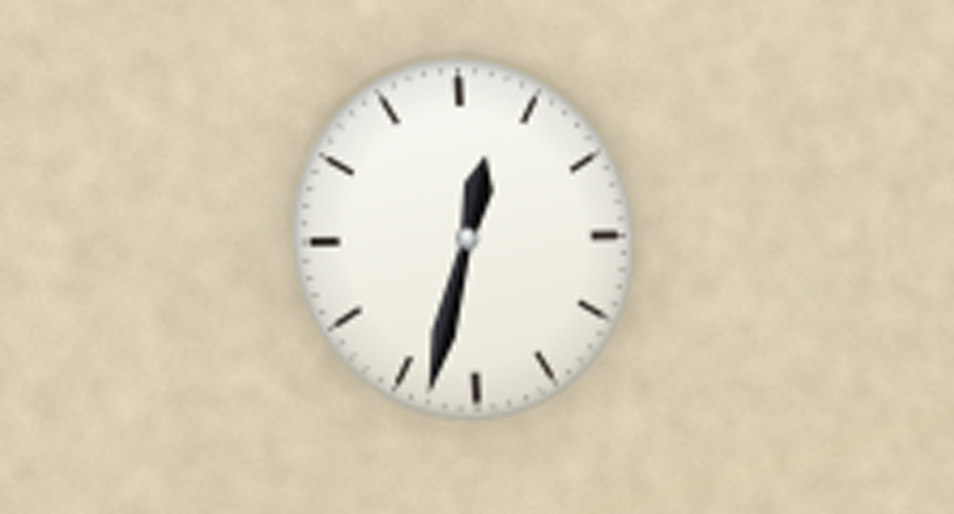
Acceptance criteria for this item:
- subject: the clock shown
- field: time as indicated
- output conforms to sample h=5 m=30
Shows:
h=12 m=33
